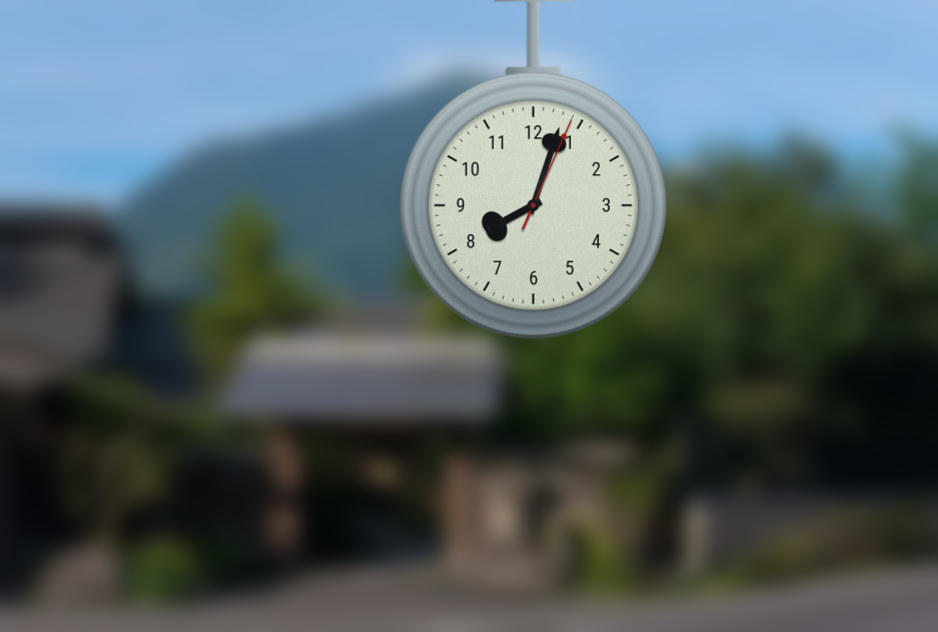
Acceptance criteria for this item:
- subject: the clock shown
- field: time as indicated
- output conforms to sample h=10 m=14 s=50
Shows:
h=8 m=3 s=4
